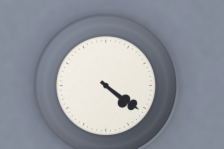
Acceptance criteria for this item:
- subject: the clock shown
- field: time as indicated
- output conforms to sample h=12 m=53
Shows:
h=4 m=21
